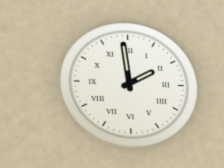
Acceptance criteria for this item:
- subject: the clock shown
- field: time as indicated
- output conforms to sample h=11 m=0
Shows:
h=1 m=59
